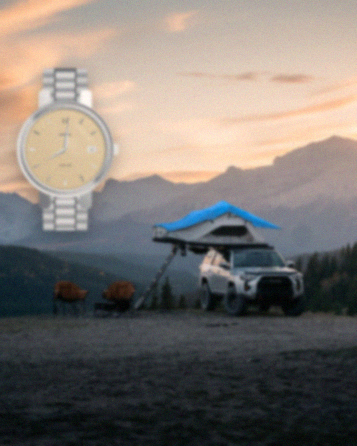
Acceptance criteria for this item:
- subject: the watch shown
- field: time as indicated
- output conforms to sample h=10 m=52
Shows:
h=8 m=1
